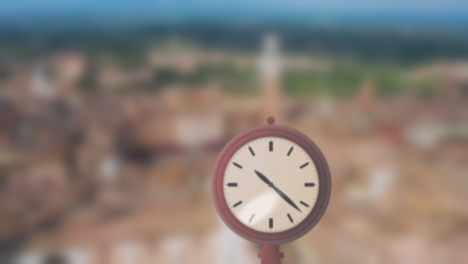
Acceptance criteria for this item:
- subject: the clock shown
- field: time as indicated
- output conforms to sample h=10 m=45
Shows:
h=10 m=22
